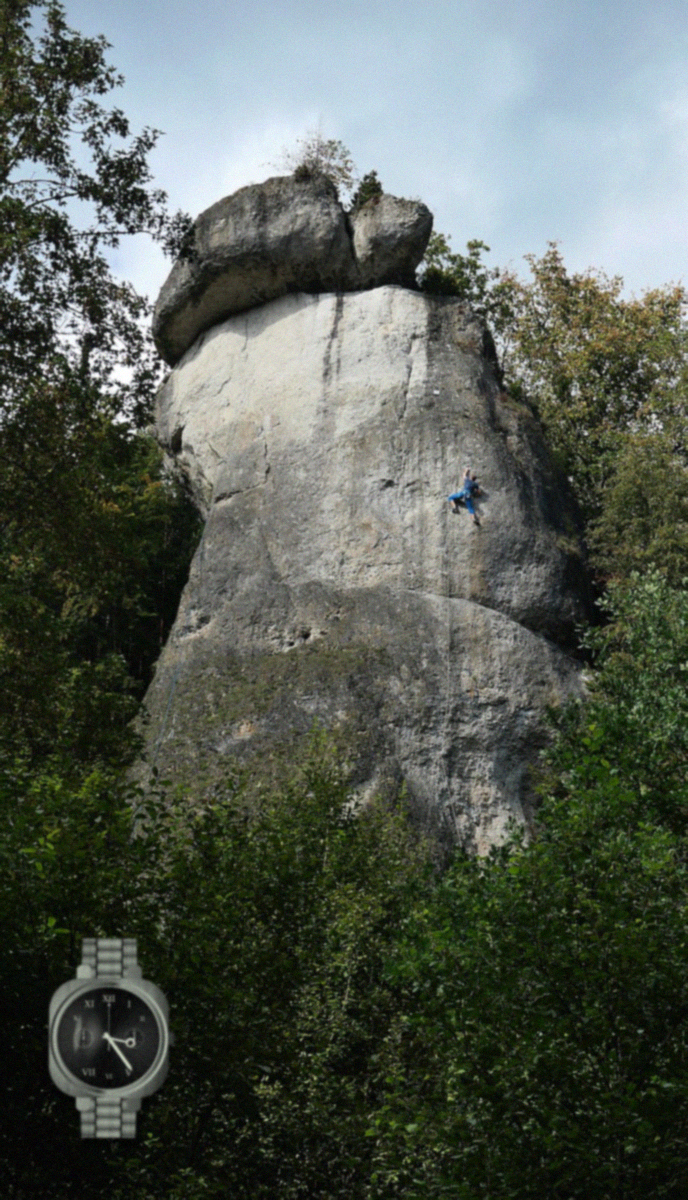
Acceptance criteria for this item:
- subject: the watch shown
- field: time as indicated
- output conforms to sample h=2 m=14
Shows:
h=3 m=24
